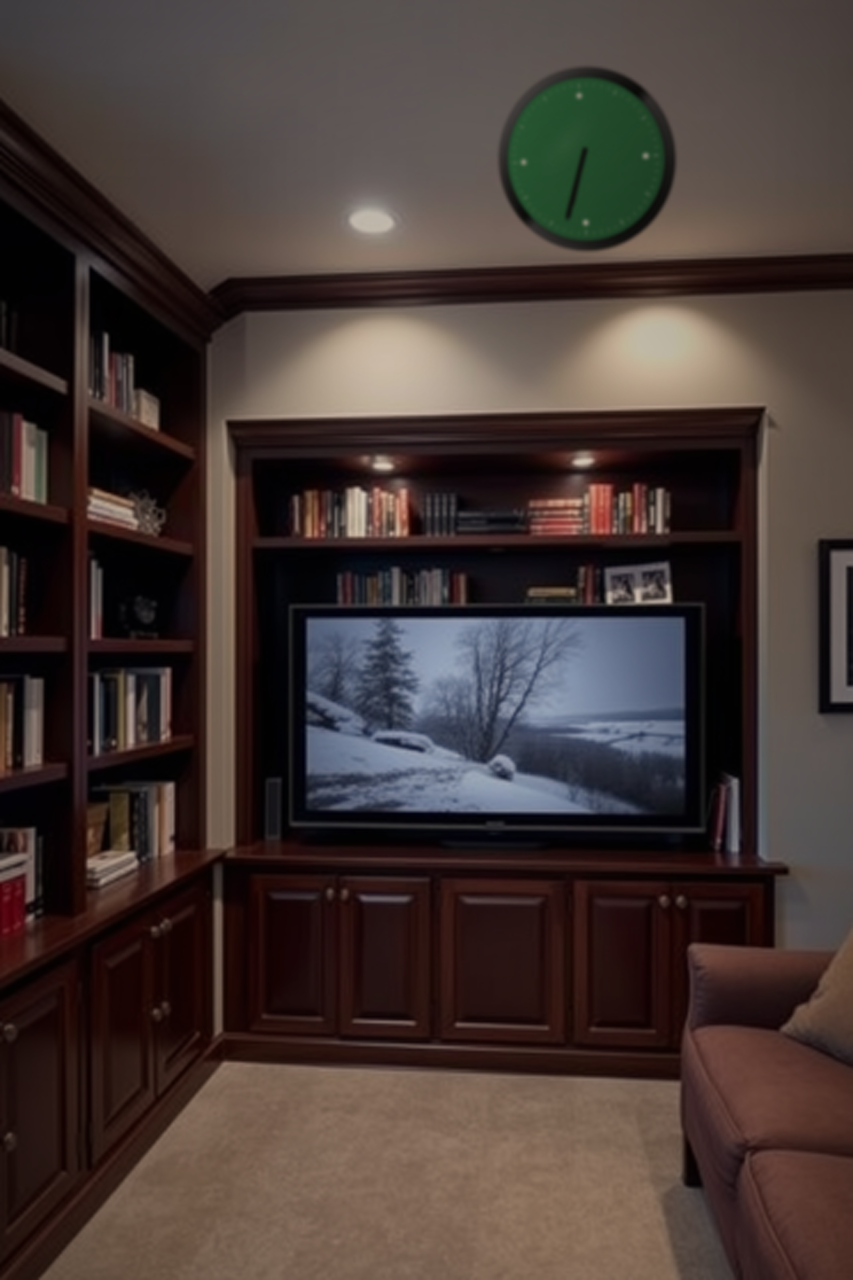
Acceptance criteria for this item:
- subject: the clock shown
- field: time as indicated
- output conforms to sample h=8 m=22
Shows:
h=6 m=33
